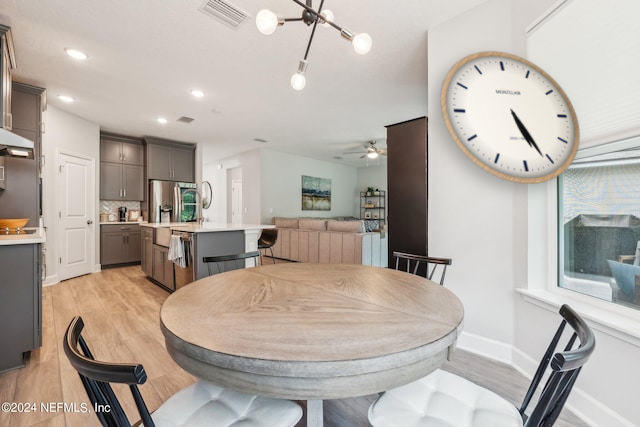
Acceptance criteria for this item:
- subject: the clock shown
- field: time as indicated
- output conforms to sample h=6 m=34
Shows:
h=5 m=26
